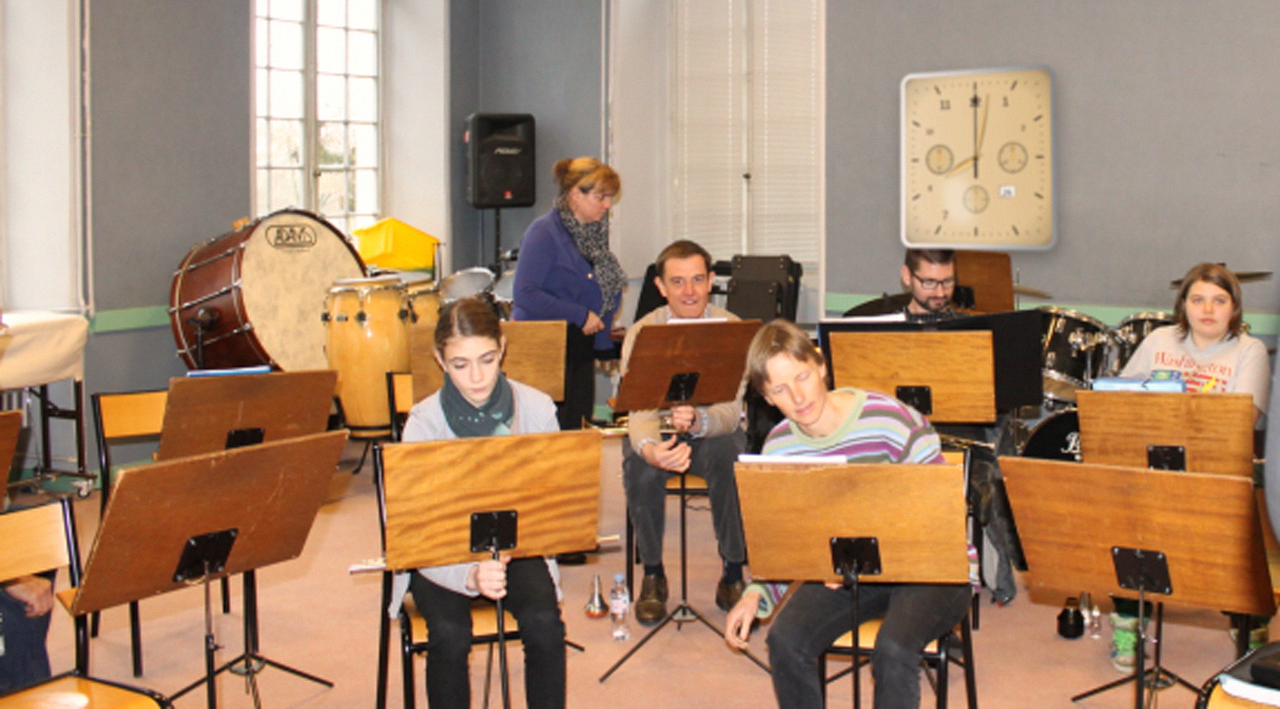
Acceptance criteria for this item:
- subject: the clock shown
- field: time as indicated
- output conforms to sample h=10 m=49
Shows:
h=8 m=2
